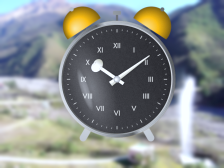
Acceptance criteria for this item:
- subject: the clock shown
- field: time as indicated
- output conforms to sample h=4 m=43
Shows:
h=10 m=9
